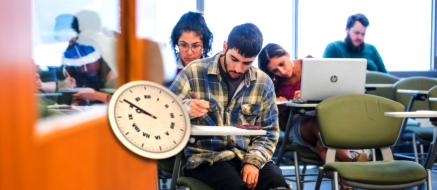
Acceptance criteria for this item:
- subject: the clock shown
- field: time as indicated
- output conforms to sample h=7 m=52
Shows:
h=9 m=51
